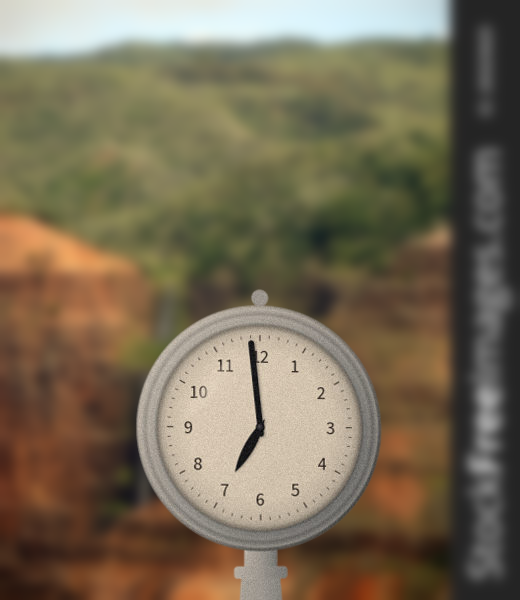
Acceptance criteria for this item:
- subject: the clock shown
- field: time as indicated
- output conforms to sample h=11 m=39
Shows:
h=6 m=59
